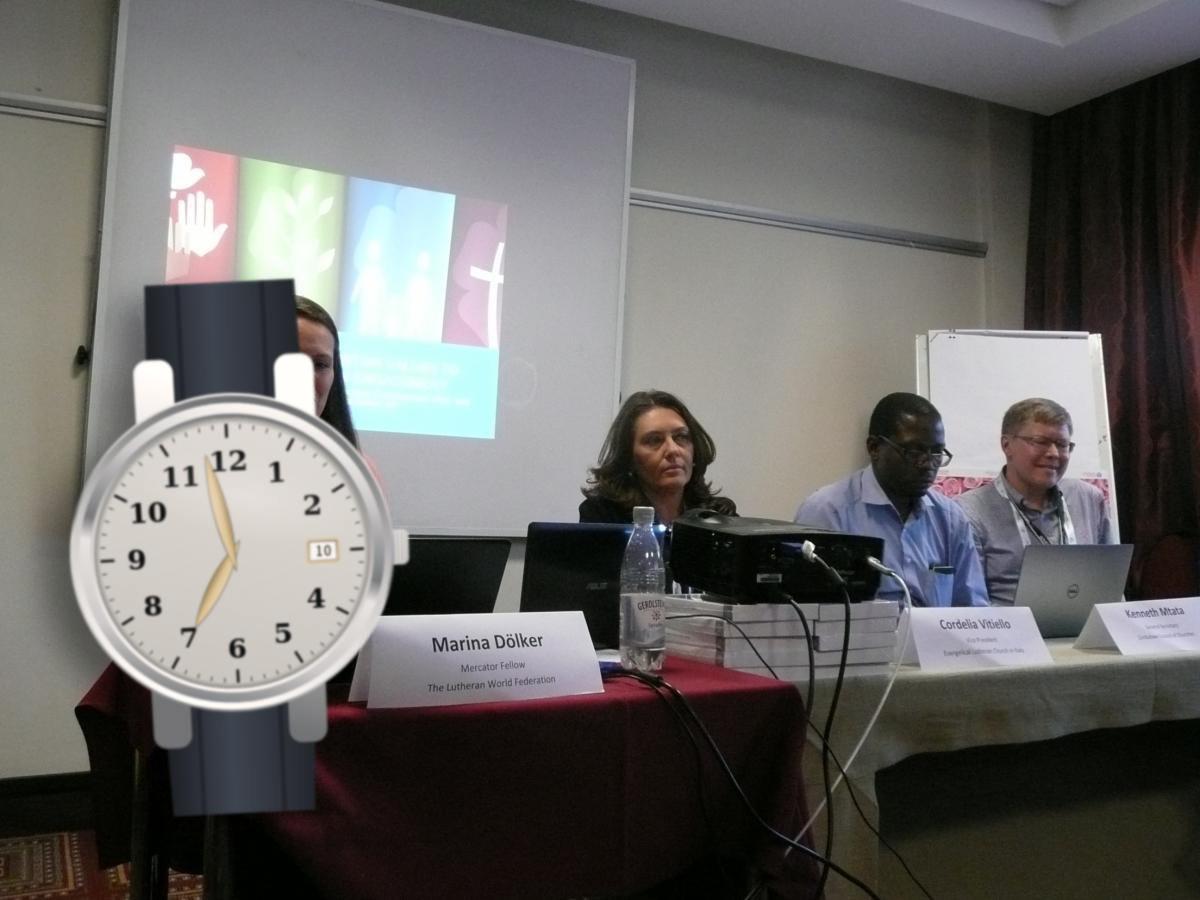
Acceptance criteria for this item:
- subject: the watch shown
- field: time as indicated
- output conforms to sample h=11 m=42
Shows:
h=6 m=58
